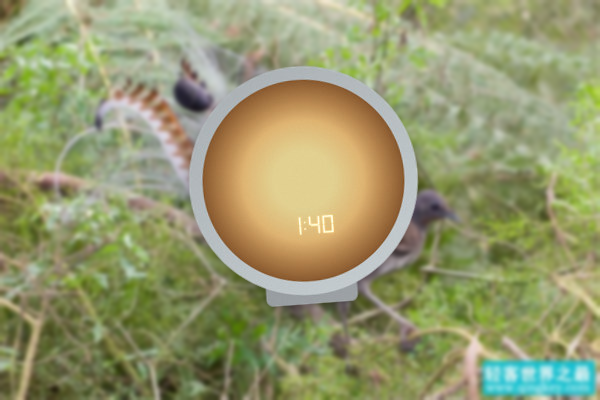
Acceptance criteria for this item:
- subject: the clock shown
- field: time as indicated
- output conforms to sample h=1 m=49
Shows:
h=1 m=40
